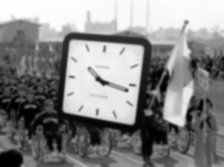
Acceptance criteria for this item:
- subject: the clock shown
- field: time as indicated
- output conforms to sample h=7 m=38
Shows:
h=10 m=17
